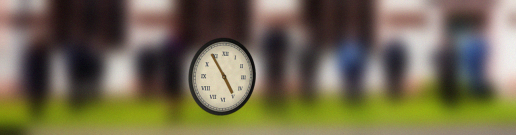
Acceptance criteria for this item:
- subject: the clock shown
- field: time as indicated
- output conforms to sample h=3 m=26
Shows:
h=4 m=54
